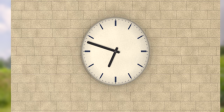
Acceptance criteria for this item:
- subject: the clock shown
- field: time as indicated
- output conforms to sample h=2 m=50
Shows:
h=6 m=48
